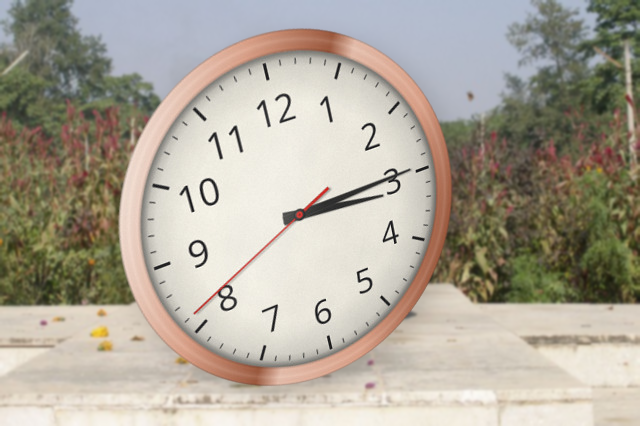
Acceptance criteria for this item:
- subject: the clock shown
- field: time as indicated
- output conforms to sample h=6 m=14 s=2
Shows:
h=3 m=14 s=41
